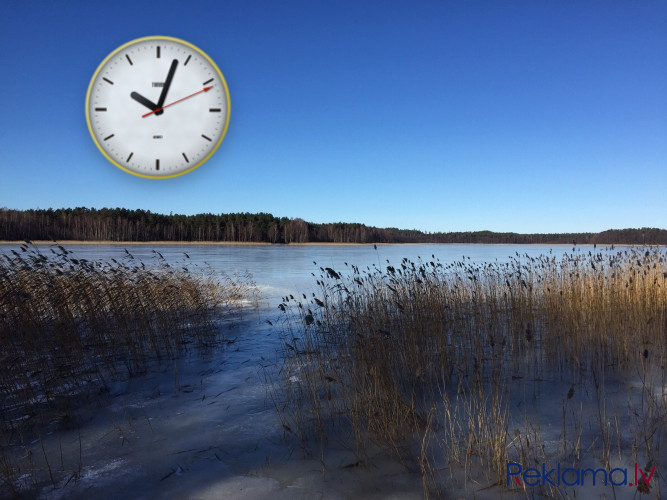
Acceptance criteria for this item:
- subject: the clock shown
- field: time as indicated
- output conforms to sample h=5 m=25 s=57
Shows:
h=10 m=3 s=11
